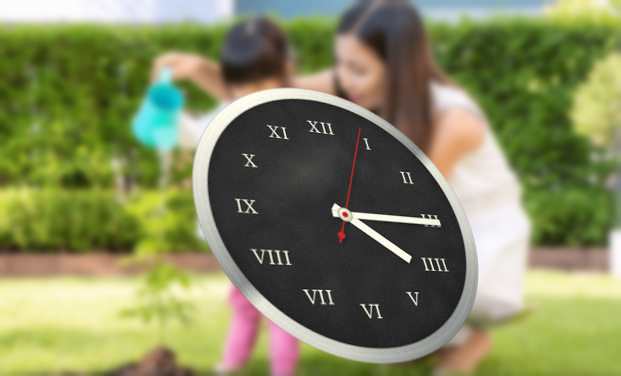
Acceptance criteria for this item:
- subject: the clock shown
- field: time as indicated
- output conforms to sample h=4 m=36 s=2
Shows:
h=4 m=15 s=4
